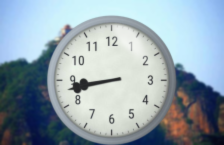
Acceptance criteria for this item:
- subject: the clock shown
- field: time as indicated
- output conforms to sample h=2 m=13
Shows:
h=8 m=43
